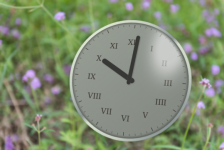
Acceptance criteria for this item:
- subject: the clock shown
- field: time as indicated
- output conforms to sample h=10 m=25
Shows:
h=10 m=1
